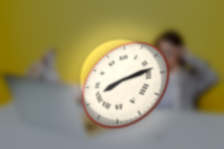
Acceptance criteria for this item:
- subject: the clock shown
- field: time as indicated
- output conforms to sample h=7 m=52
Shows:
h=8 m=13
